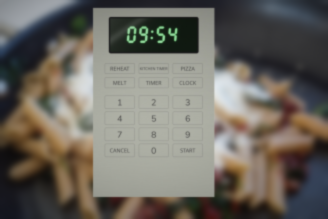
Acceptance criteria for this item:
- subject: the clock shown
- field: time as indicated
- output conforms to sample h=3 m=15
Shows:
h=9 m=54
